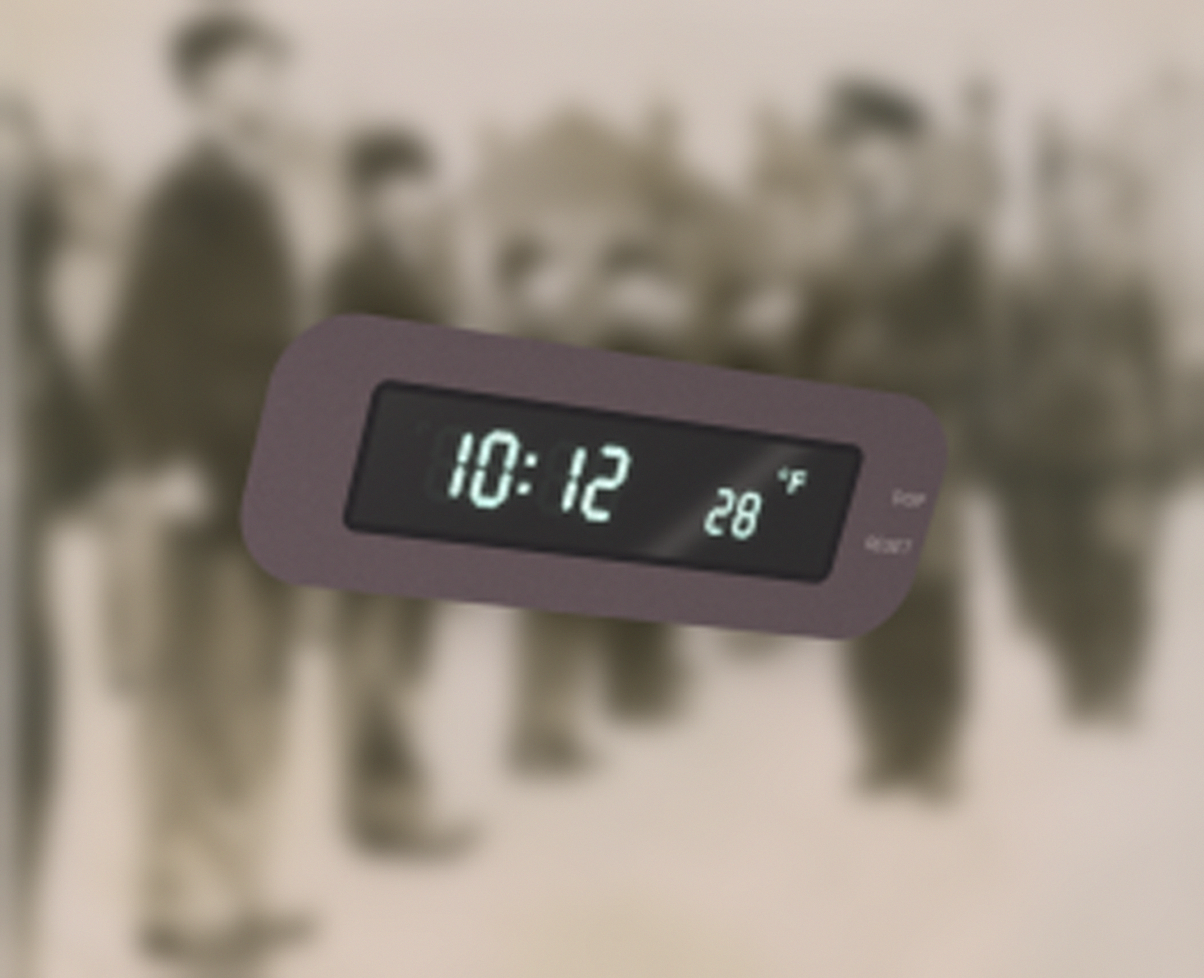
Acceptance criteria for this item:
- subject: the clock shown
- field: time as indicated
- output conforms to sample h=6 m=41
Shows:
h=10 m=12
